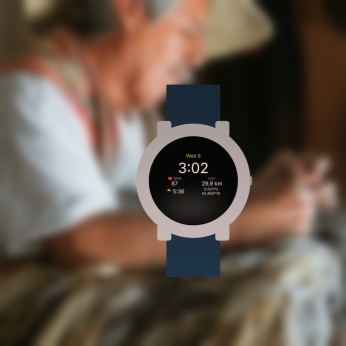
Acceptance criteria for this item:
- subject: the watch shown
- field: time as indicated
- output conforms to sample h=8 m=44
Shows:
h=3 m=2
